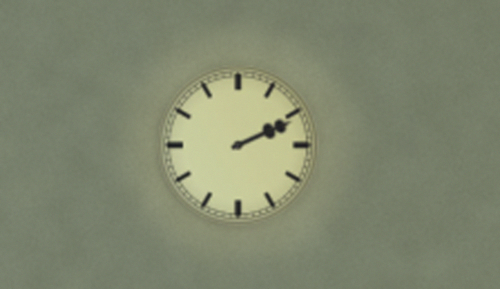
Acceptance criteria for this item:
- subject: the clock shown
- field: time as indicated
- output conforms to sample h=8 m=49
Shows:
h=2 m=11
